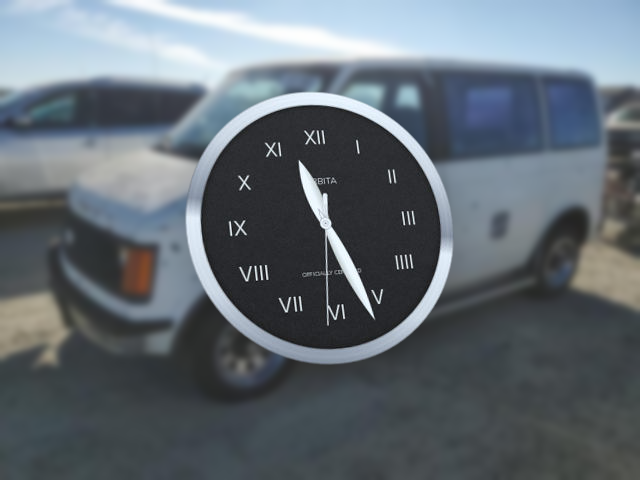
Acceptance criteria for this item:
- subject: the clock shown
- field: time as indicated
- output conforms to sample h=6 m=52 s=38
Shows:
h=11 m=26 s=31
